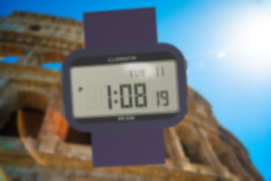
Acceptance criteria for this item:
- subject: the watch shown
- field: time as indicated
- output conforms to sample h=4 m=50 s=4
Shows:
h=1 m=8 s=19
